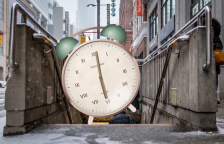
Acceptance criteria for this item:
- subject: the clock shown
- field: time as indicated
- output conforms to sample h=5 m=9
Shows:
h=6 m=1
